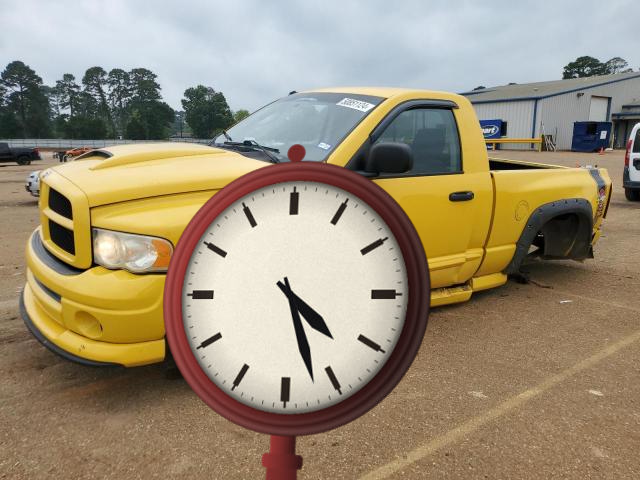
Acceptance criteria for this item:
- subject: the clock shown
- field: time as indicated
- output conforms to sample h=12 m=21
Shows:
h=4 m=27
